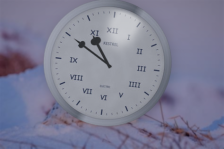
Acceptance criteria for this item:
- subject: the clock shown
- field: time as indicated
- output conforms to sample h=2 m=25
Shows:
h=10 m=50
